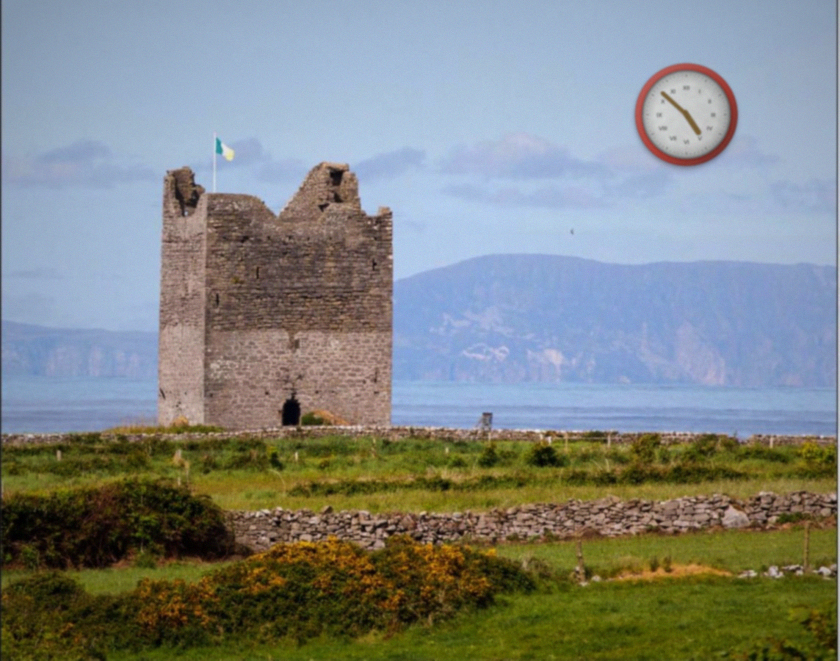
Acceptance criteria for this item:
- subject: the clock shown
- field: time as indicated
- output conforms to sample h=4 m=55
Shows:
h=4 m=52
